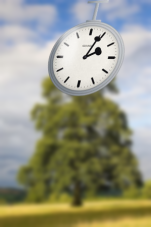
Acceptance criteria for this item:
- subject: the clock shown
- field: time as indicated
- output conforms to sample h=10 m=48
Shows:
h=2 m=4
